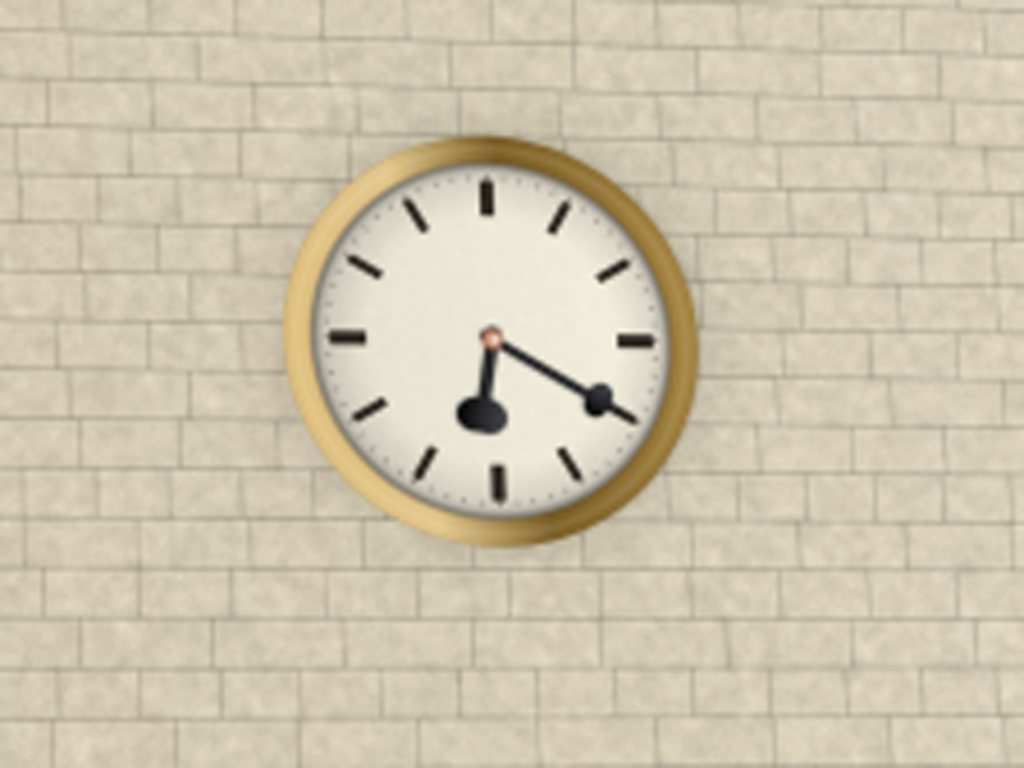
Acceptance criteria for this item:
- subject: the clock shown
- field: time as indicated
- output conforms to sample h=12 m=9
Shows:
h=6 m=20
